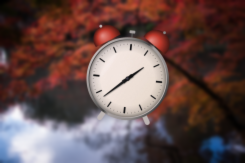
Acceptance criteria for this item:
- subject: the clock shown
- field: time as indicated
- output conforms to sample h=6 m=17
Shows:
h=1 m=38
